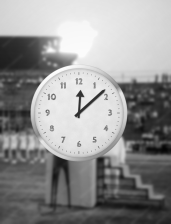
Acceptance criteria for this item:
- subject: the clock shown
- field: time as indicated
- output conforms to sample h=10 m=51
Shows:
h=12 m=8
